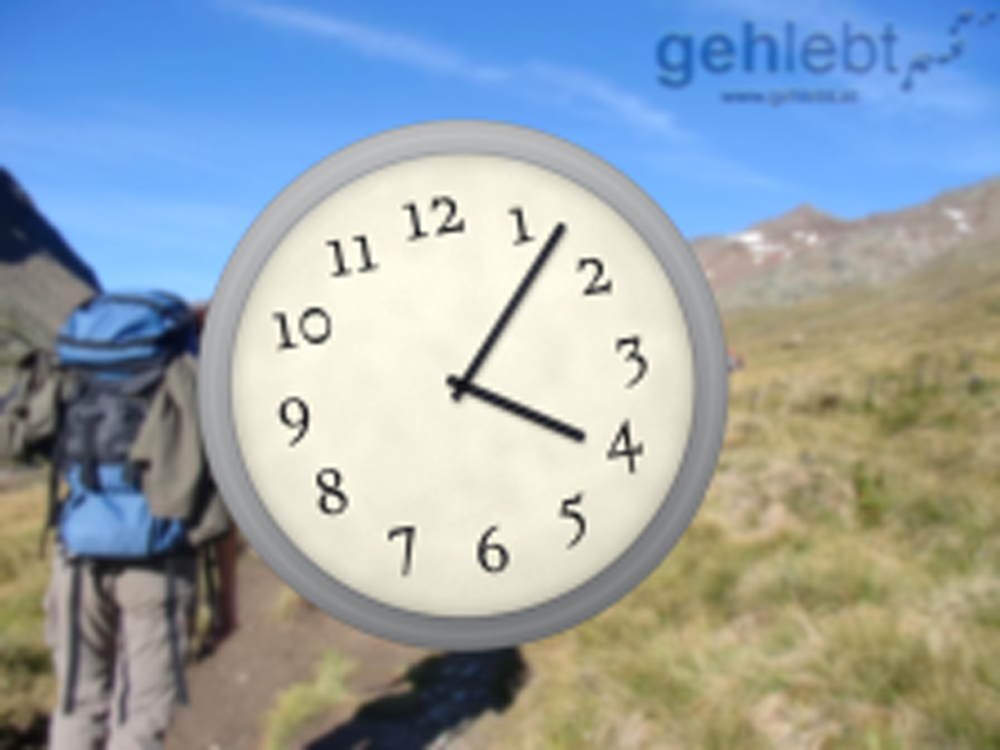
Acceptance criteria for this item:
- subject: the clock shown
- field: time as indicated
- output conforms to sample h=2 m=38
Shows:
h=4 m=7
